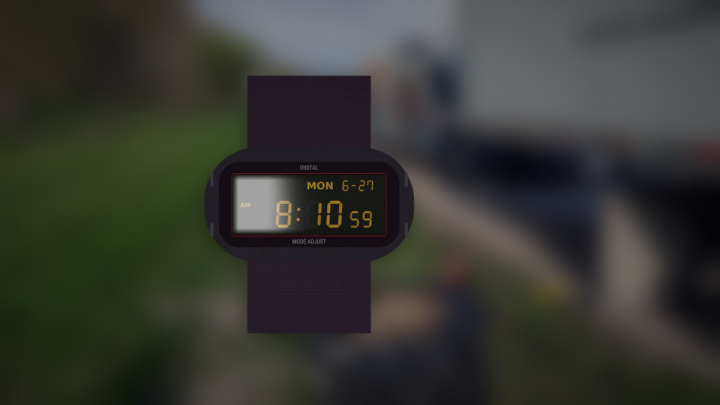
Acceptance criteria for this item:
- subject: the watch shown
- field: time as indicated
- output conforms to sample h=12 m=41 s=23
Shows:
h=8 m=10 s=59
